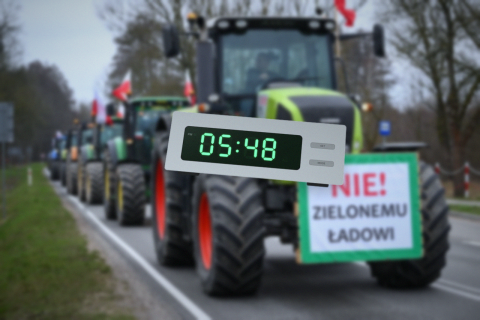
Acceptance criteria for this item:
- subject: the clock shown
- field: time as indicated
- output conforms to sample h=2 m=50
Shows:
h=5 m=48
